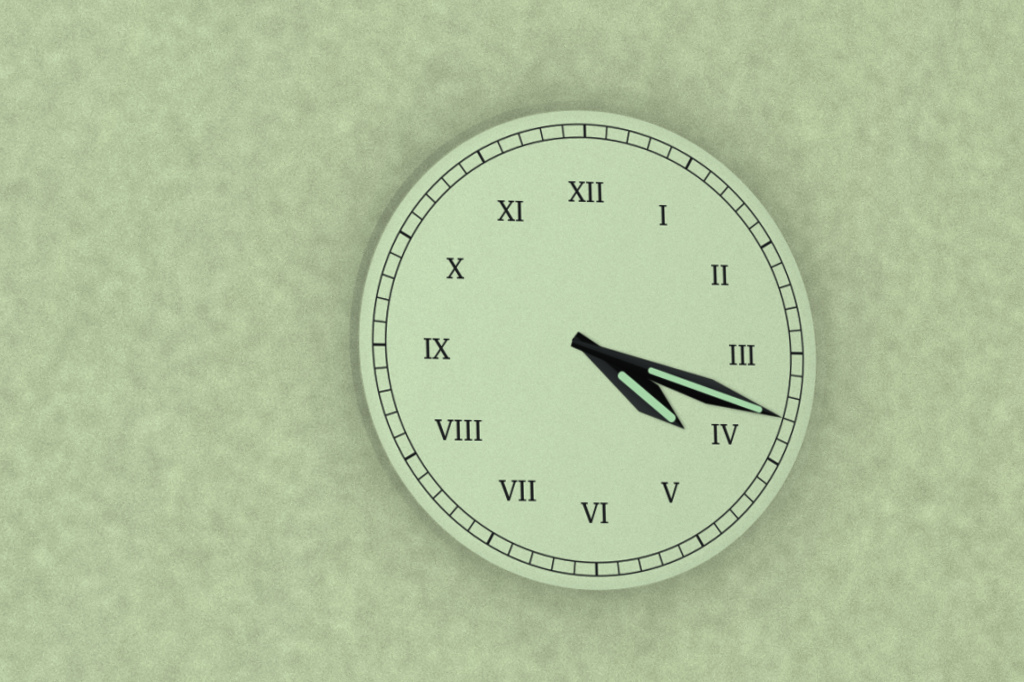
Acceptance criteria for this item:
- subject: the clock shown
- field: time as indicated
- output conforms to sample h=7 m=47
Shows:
h=4 m=18
